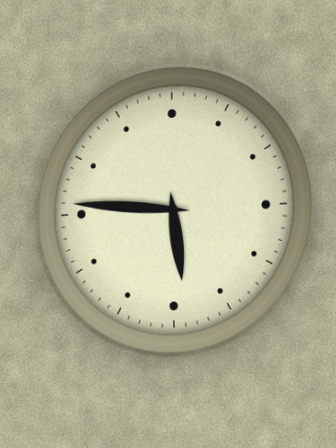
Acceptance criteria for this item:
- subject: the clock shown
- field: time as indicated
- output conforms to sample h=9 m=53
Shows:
h=5 m=46
